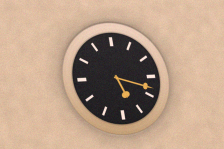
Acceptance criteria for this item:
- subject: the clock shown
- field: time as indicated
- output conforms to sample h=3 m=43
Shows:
h=5 m=18
